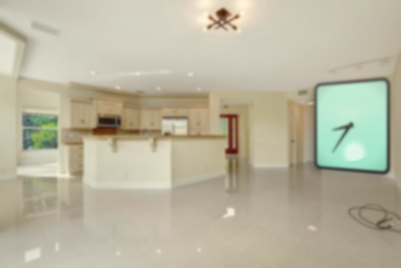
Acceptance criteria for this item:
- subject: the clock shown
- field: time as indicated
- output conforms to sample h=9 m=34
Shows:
h=8 m=36
